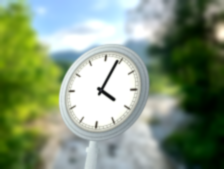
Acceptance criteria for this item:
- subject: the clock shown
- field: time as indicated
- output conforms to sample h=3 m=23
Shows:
h=4 m=4
